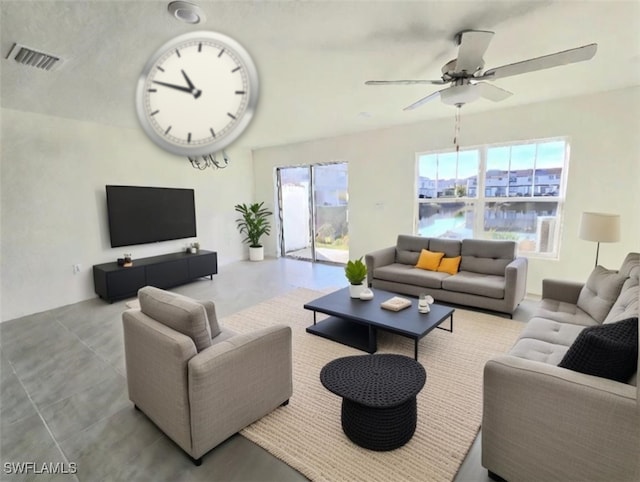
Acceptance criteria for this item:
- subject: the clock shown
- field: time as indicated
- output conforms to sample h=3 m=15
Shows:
h=10 m=47
